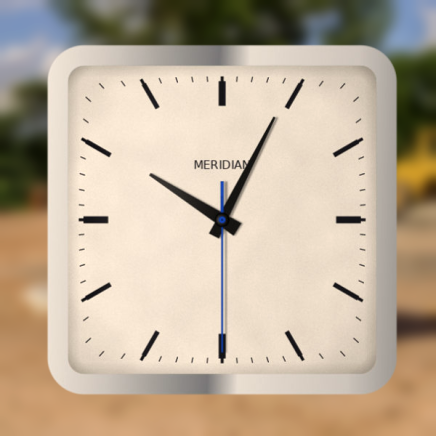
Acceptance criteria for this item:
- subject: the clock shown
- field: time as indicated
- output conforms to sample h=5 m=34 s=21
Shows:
h=10 m=4 s=30
